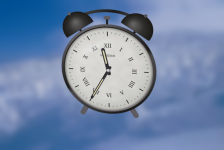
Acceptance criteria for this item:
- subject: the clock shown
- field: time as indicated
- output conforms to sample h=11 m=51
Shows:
h=11 m=35
